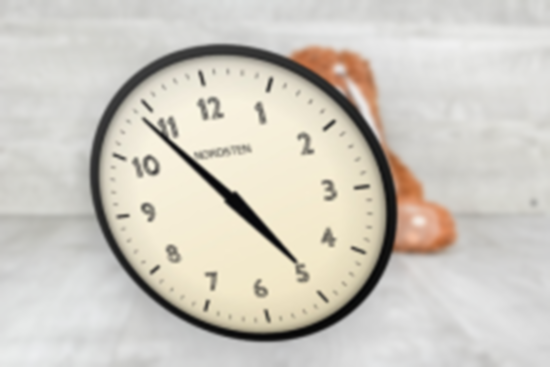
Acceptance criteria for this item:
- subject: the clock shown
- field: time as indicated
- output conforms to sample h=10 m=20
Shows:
h=4 m=54
